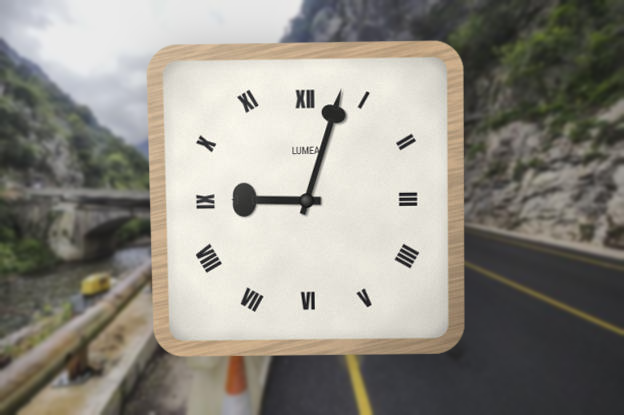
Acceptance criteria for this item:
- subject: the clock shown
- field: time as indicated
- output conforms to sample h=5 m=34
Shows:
h=9 m=3
